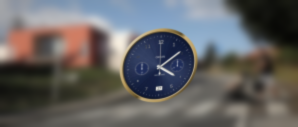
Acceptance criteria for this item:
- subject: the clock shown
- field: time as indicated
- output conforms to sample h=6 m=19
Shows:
h=4 m=9
